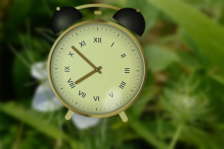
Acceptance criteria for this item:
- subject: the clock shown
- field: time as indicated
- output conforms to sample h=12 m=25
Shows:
h=7 m=52
